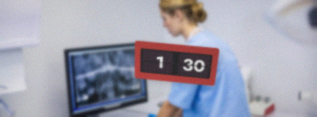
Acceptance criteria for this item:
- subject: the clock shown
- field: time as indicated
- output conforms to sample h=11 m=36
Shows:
h=1 m=30
